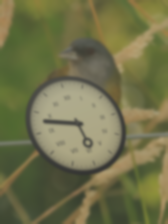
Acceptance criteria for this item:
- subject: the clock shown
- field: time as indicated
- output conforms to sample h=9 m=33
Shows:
h=5 m=48
